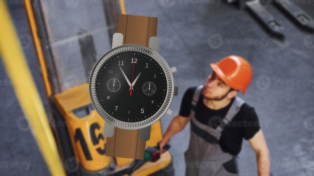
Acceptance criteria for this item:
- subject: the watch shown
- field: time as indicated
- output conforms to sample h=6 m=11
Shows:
h=12 m=54
